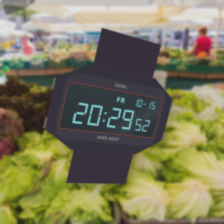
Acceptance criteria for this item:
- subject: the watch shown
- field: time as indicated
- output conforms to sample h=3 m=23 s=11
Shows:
h=20 m=29 s=52
